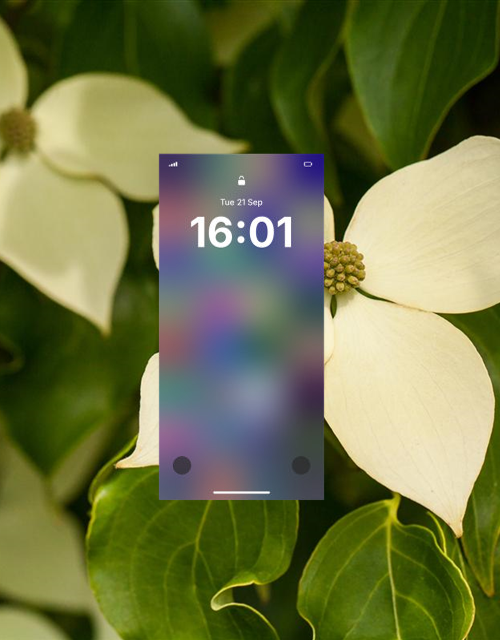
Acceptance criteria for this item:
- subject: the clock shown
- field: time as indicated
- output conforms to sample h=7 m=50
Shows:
h=16 m=1
